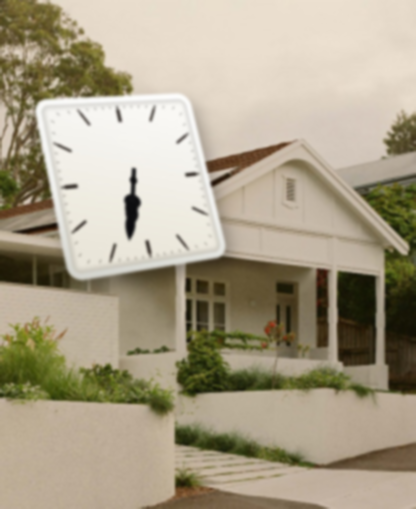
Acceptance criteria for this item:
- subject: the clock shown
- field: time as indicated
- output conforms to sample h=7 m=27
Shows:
h=6 m=33
